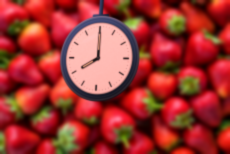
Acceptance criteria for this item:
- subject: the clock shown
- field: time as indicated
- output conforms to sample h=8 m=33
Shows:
h=8 m=0
